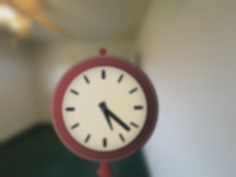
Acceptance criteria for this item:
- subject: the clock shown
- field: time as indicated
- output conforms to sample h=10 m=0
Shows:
h=5 m=22
